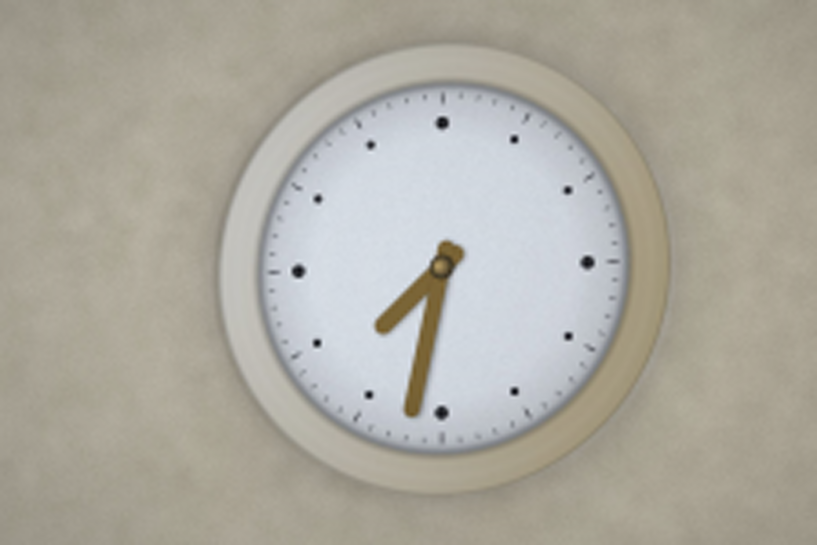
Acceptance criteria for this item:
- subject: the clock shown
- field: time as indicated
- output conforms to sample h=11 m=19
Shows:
h=7 m=32
